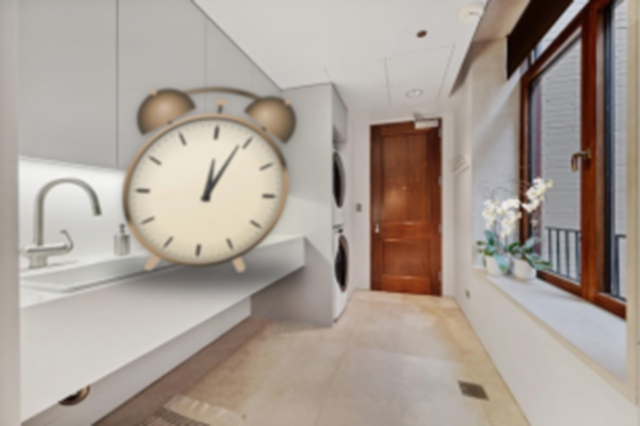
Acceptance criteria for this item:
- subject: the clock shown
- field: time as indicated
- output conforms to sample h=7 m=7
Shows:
h=12 m=4
